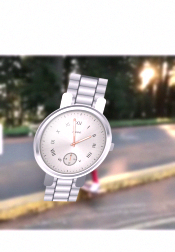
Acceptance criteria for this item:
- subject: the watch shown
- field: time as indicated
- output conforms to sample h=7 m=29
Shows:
h=1 m=58
